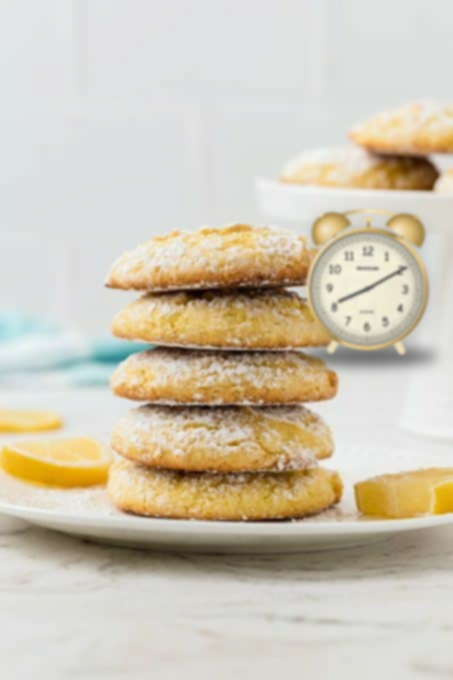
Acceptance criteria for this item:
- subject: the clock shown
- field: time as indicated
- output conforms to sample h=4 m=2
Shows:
h=8 m=10
